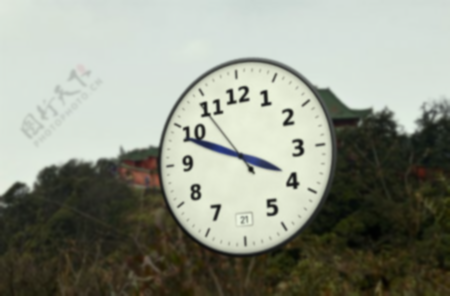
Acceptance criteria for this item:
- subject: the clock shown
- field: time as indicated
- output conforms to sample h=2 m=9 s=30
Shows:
h=3 m=48 s=54
